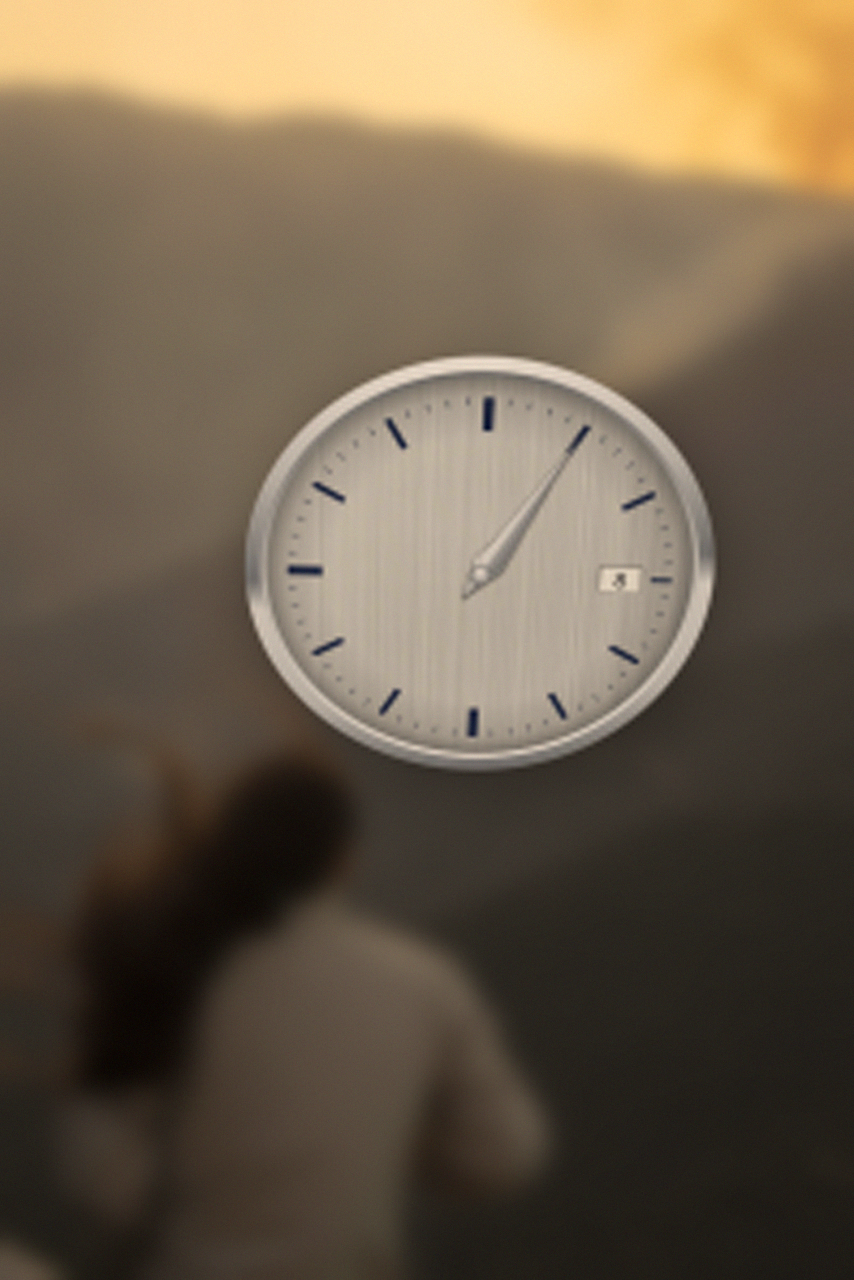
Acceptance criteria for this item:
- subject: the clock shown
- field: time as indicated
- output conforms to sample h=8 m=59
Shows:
h=1 m=5
